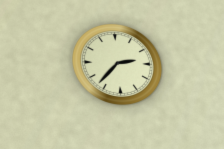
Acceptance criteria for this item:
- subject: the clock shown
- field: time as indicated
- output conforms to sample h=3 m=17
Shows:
h=2 m=37
